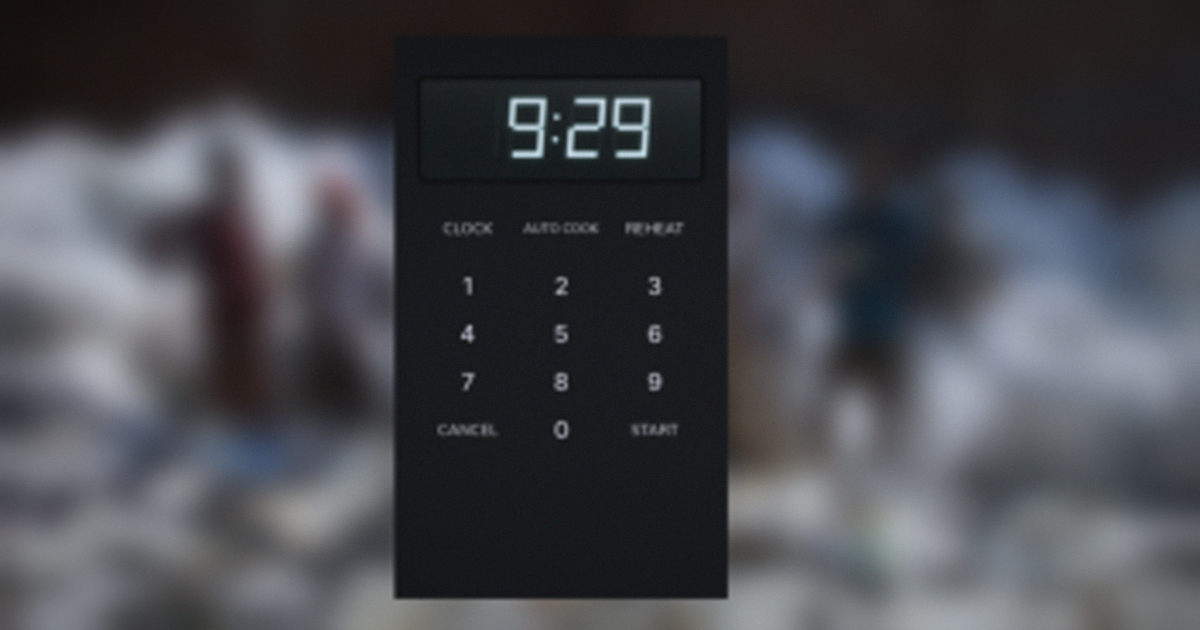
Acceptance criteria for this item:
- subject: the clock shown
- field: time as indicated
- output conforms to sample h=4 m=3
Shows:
h=9 m=29
